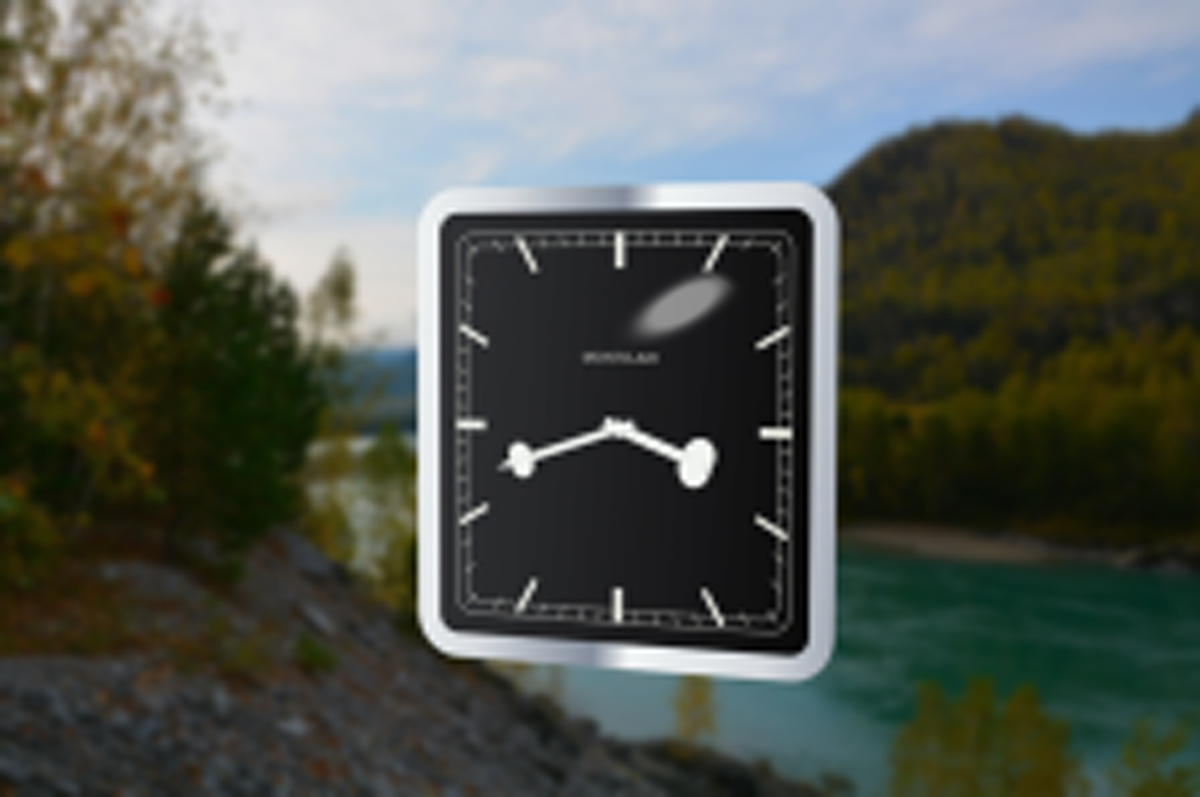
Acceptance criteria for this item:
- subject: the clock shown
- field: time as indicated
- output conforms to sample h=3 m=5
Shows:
h=3 m=42
